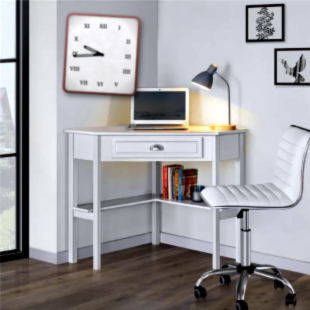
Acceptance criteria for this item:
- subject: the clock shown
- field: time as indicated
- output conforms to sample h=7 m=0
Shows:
h=9 m=44
